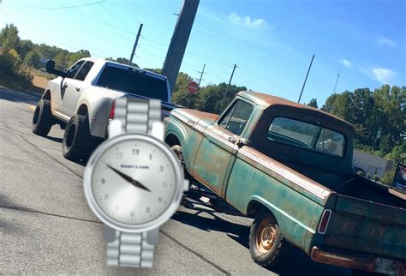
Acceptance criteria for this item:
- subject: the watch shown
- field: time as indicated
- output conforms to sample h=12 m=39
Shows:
h=3 m=50
